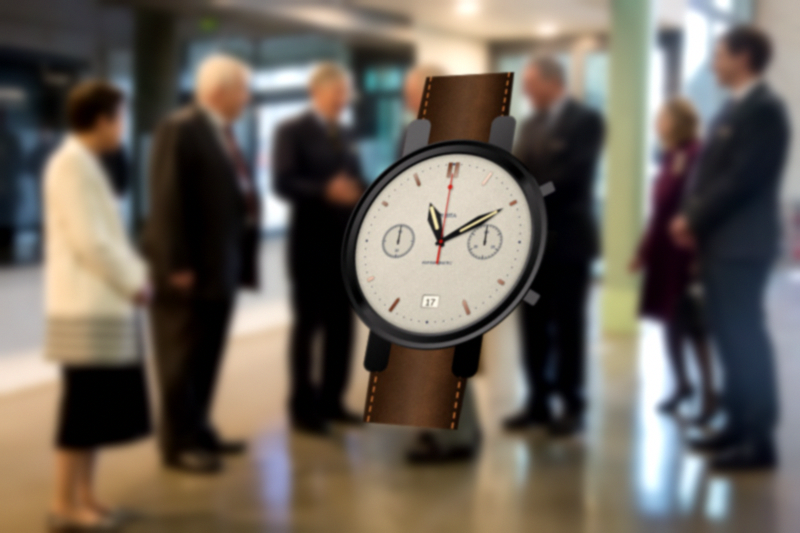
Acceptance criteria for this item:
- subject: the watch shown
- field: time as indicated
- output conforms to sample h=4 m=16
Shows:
h=11 m=10
